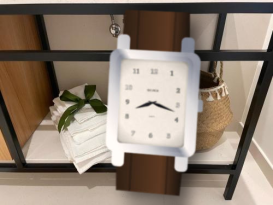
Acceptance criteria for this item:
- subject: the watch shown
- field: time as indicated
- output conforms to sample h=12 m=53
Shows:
h=8 m=18
